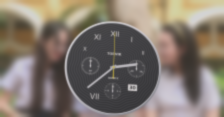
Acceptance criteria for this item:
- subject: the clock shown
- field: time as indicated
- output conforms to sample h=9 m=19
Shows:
h=2 m=38
